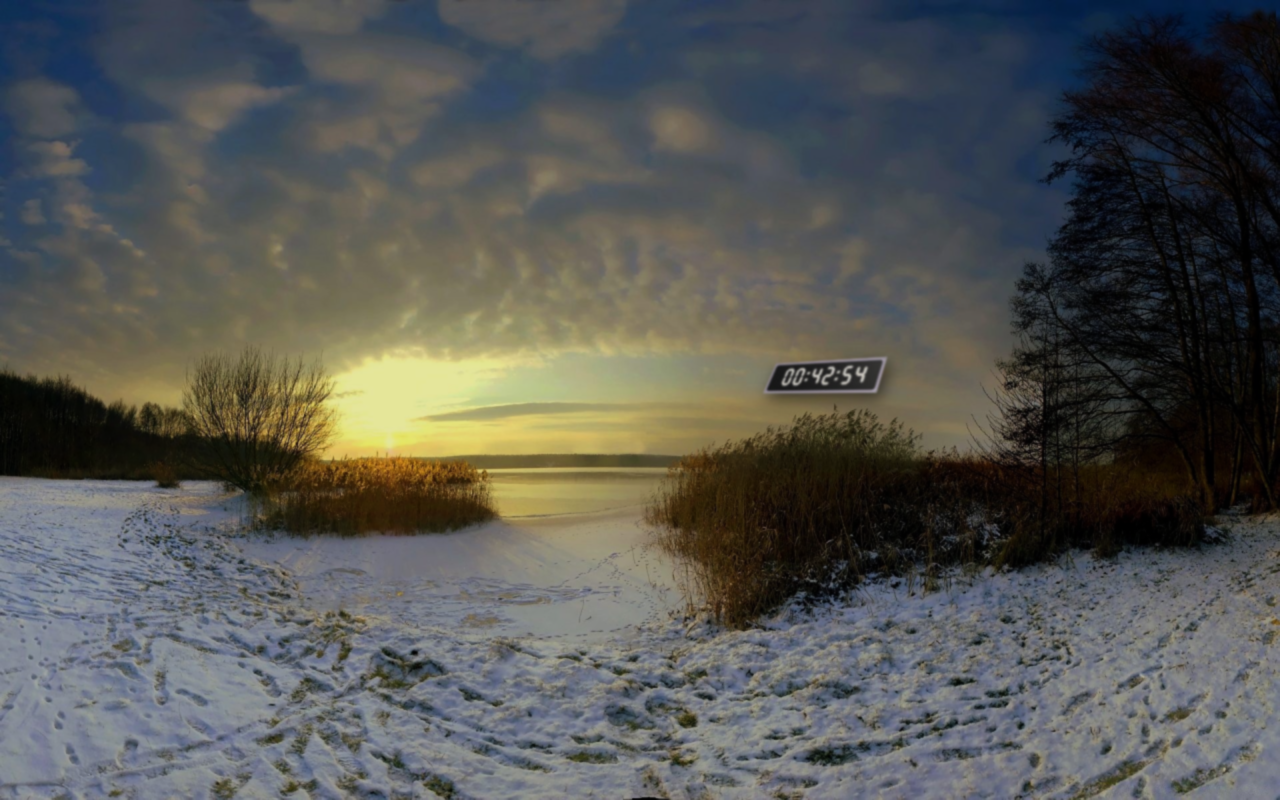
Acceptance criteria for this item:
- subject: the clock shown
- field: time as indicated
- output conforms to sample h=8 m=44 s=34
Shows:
h=0 m=42 s=54
